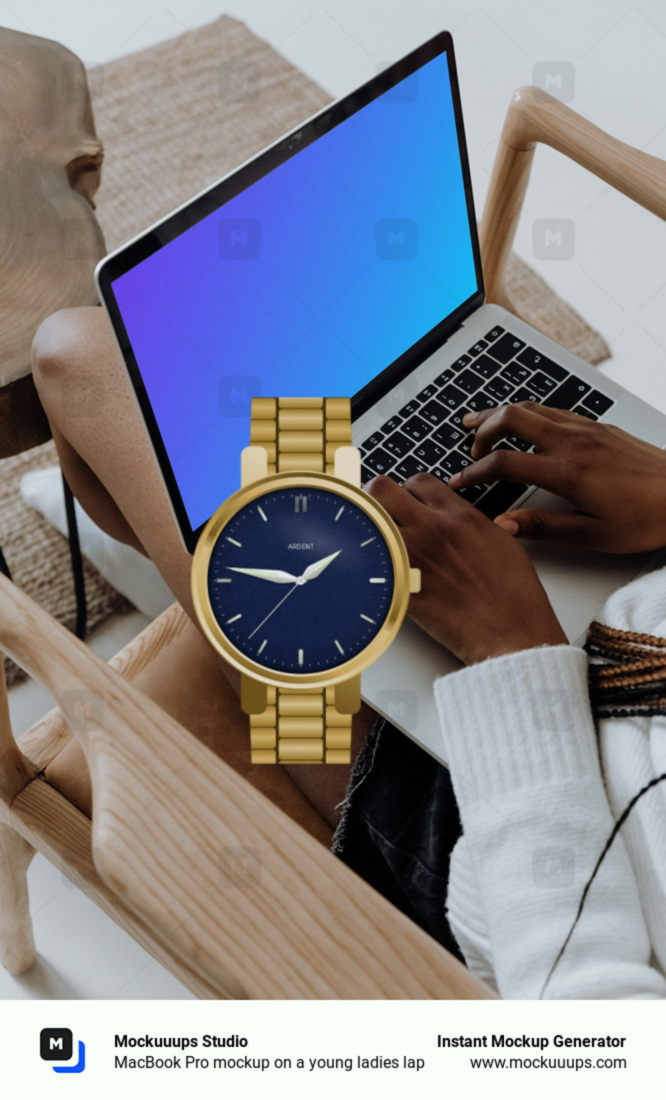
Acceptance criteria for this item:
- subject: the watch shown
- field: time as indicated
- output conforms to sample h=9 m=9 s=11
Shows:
h=1 m=46 s=37
